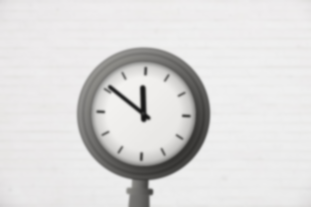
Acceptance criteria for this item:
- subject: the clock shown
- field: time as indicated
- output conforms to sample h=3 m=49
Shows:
h=11 m=51
